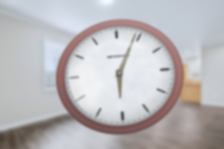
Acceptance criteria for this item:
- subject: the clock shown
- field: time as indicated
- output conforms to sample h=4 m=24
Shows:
h=6 m=4
